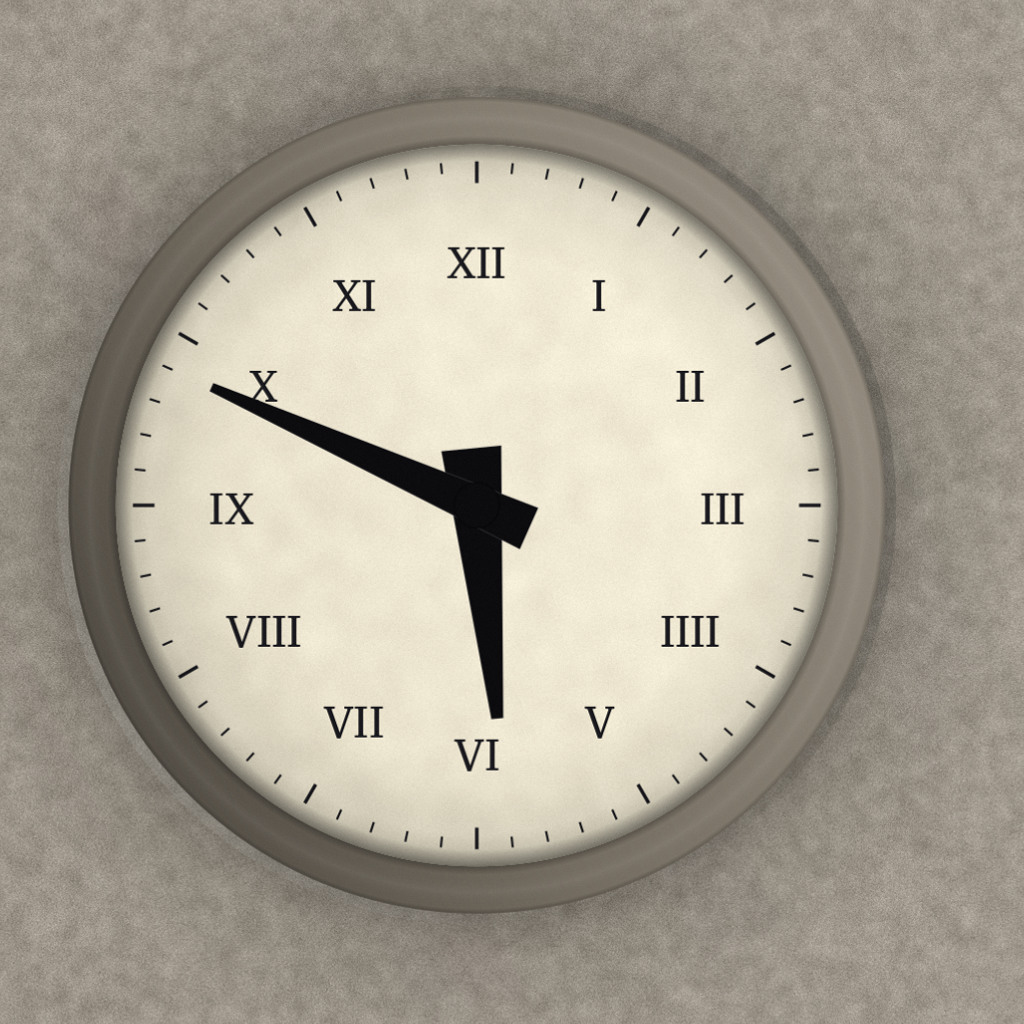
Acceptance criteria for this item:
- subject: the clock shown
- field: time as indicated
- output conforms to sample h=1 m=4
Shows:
h=5 m=49
